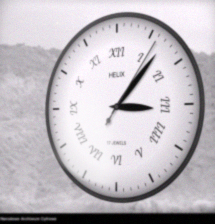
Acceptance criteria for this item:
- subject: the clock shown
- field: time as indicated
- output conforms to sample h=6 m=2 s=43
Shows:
h=3 m=7 s=6
